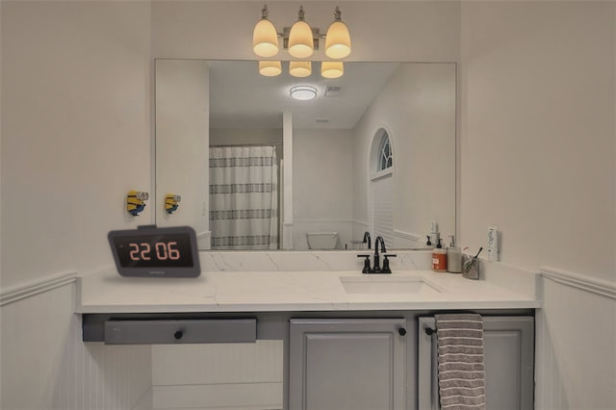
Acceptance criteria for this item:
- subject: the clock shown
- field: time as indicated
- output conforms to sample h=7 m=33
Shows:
h=22 m=6
